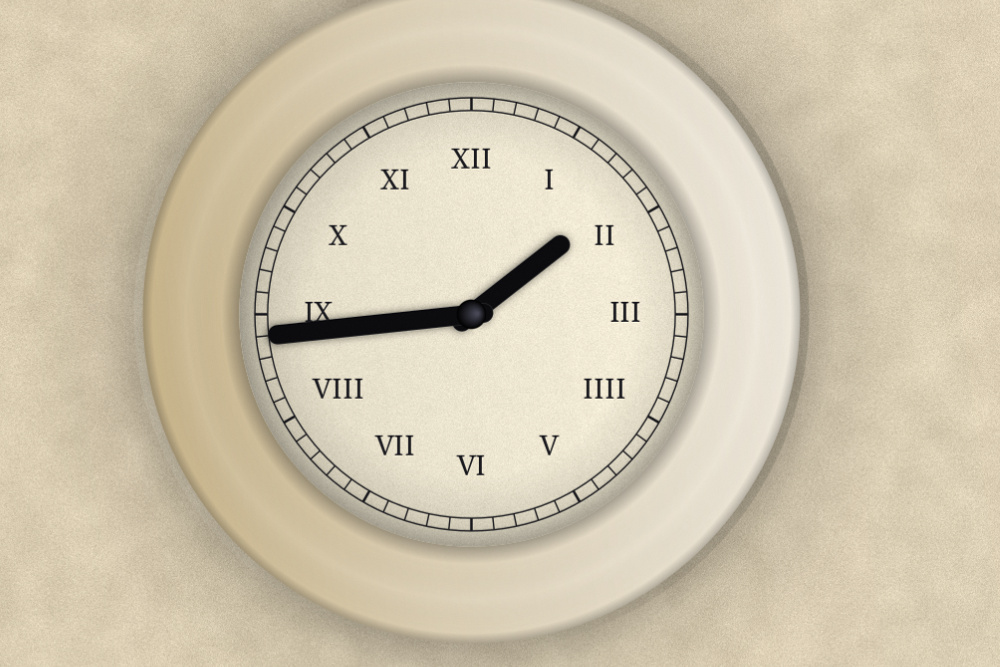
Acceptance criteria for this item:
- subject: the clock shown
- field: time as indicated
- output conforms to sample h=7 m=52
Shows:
h=1 m=44
